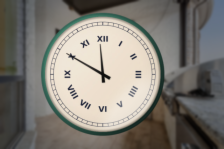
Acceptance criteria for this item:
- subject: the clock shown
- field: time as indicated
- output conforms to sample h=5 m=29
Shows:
h=11 m=50
